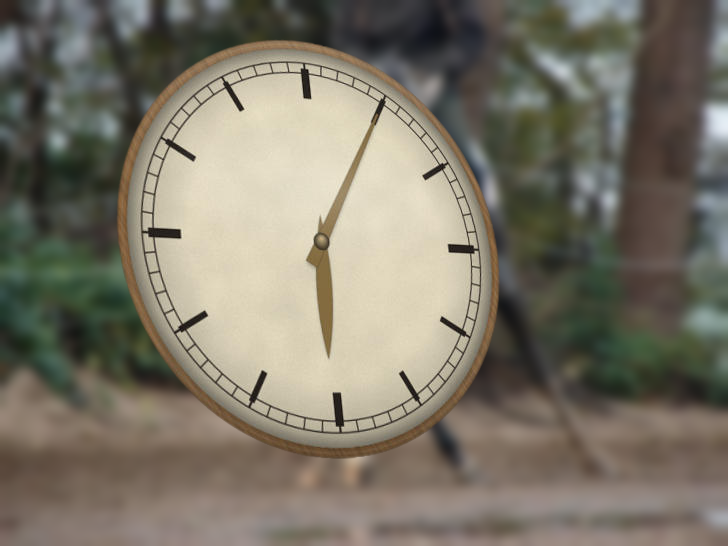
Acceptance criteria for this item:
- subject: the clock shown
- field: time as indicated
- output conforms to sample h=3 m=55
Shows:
h=6 m=5
